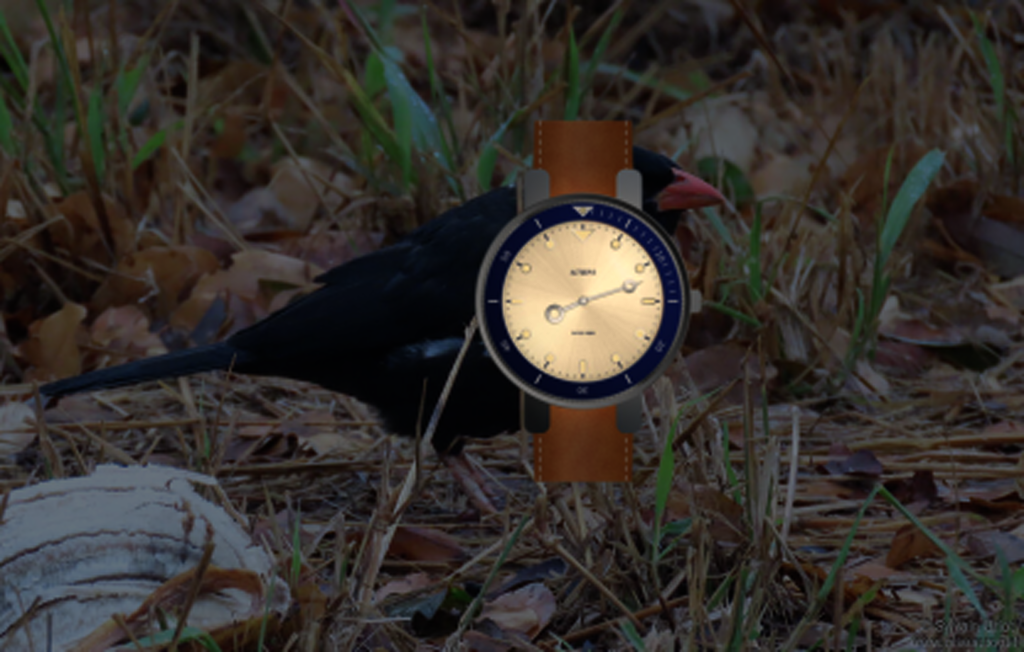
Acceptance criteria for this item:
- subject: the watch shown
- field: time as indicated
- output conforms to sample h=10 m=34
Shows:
h=8 m=12
